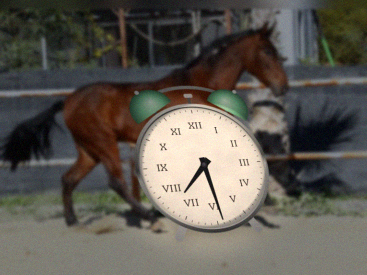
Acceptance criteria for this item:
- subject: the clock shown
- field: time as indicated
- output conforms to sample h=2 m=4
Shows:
h=7 m=29
